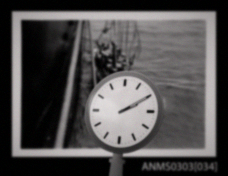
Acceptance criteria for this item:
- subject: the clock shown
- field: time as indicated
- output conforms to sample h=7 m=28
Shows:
h=2 m=10
